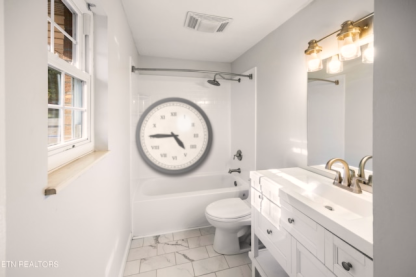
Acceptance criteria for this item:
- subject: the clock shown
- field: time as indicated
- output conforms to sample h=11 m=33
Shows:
h=4 m=45
